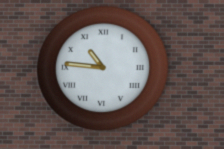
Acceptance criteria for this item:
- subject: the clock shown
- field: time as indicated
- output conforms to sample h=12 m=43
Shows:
h=10 m=46
